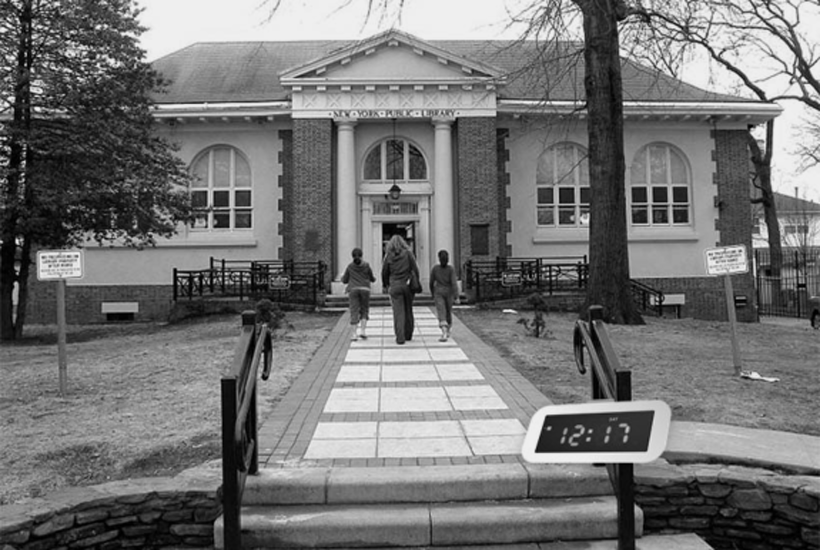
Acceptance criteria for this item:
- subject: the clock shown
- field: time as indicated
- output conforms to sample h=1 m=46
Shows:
h=12 m=17
